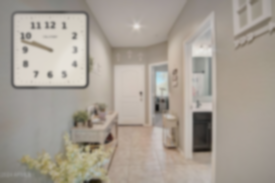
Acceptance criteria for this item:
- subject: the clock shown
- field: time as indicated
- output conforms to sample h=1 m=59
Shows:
h=9 m=48
